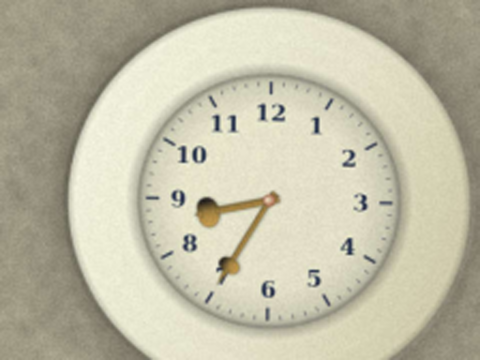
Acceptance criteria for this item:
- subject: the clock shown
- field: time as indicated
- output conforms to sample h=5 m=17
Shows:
h=8 m=35
